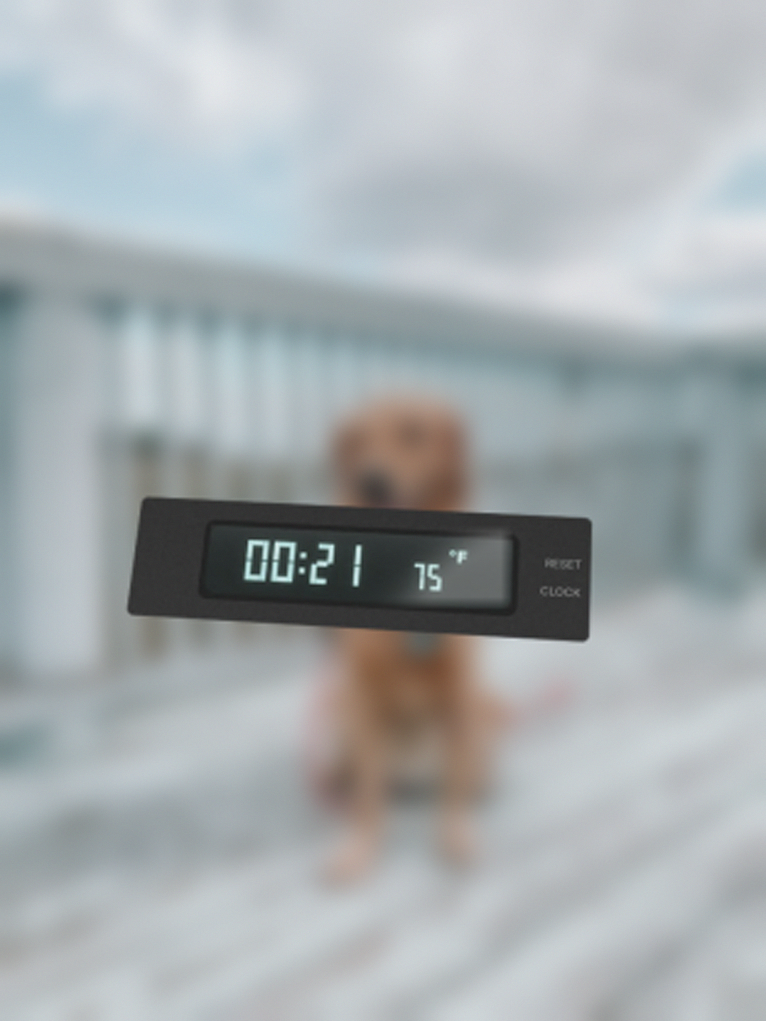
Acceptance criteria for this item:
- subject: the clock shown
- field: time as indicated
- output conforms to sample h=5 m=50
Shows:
h=0 m=21
